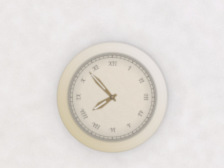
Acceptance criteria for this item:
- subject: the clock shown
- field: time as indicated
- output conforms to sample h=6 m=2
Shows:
h=7 m=53
